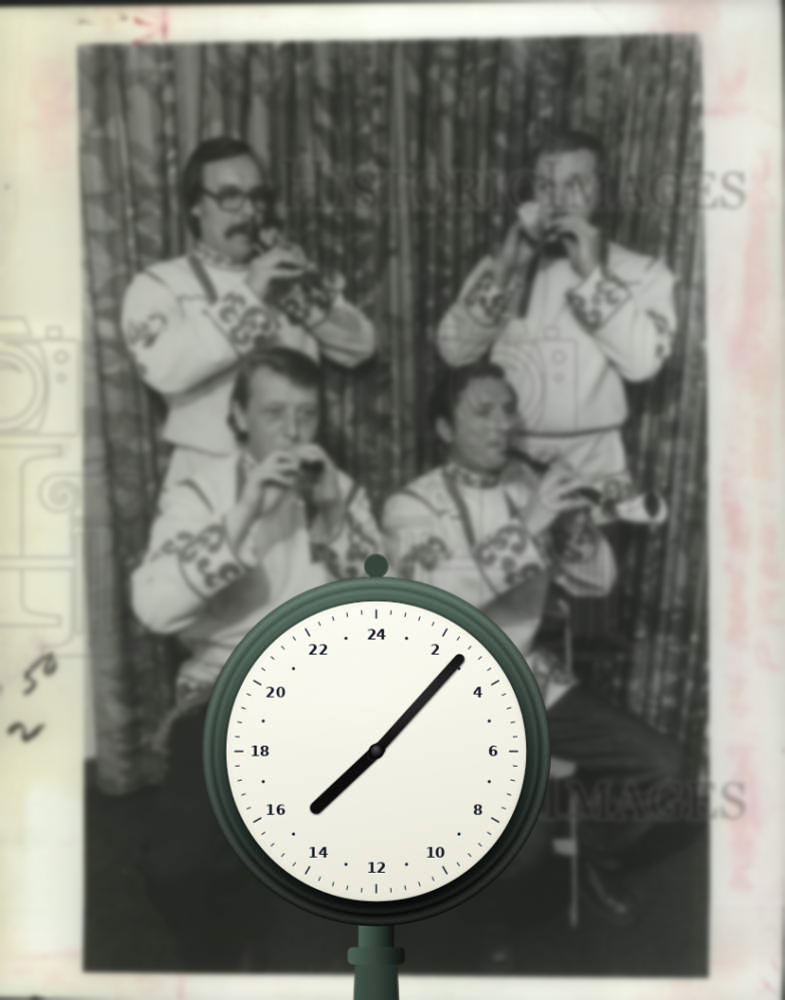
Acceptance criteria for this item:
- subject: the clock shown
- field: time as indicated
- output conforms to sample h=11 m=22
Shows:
h=15 m=7
